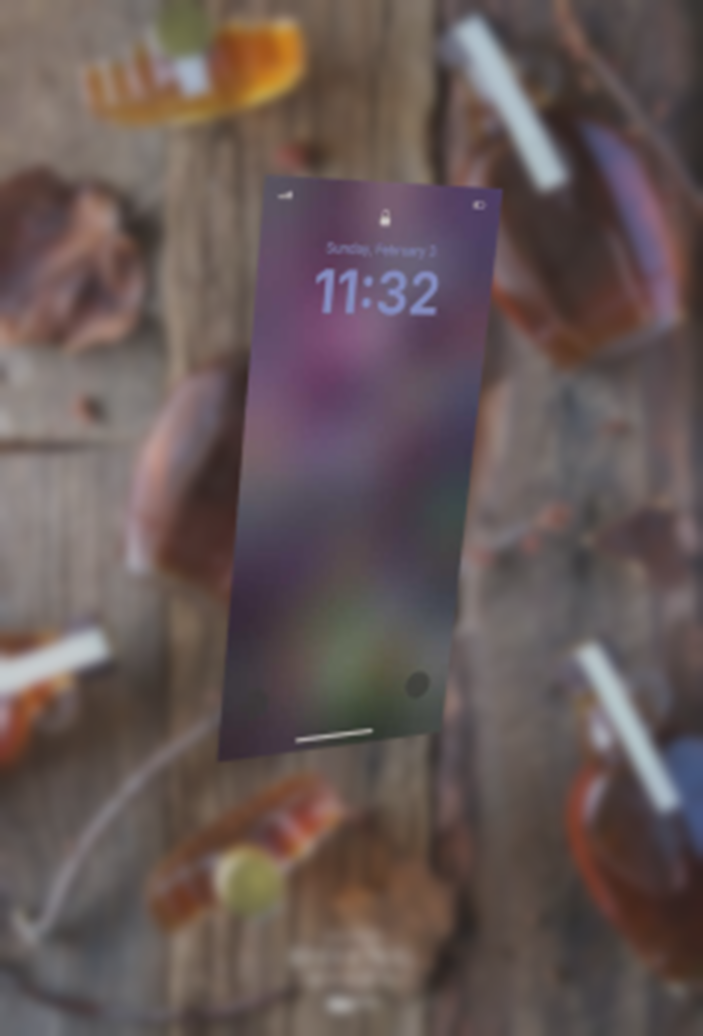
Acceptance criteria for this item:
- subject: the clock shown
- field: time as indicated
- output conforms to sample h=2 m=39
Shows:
h=11 m=32
